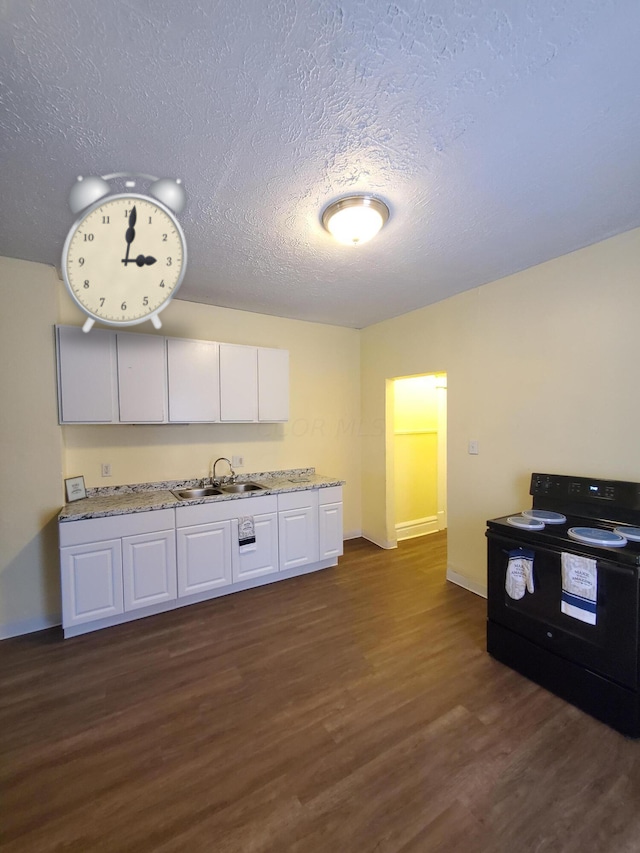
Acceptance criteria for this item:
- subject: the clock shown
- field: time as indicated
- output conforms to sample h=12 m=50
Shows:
h=3 m=1
